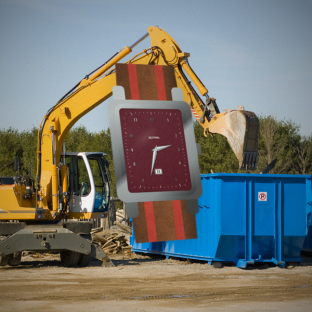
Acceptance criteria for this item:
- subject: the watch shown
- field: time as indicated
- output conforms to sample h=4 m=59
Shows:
h=2 m=33
